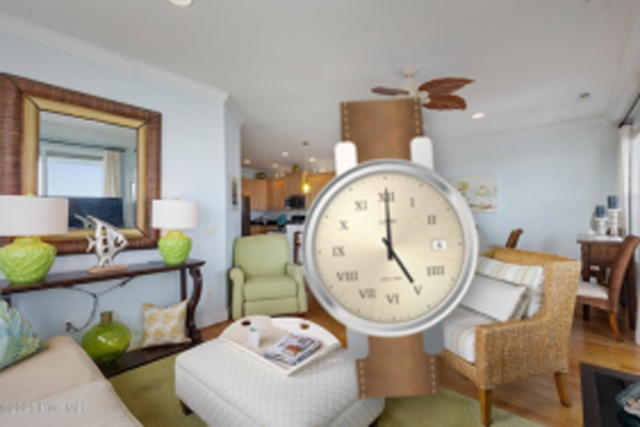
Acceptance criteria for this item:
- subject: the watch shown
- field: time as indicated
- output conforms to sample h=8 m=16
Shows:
h=5 m=0
